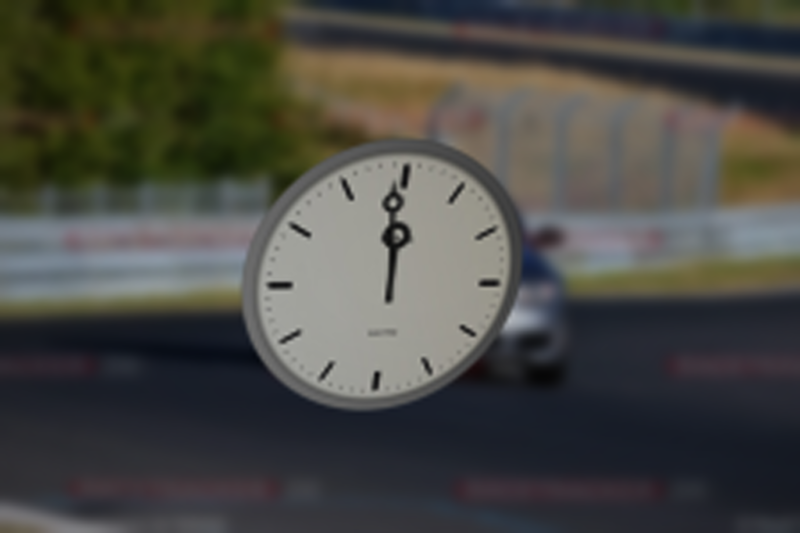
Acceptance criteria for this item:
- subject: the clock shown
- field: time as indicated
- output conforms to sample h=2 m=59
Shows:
h=11 m=59
